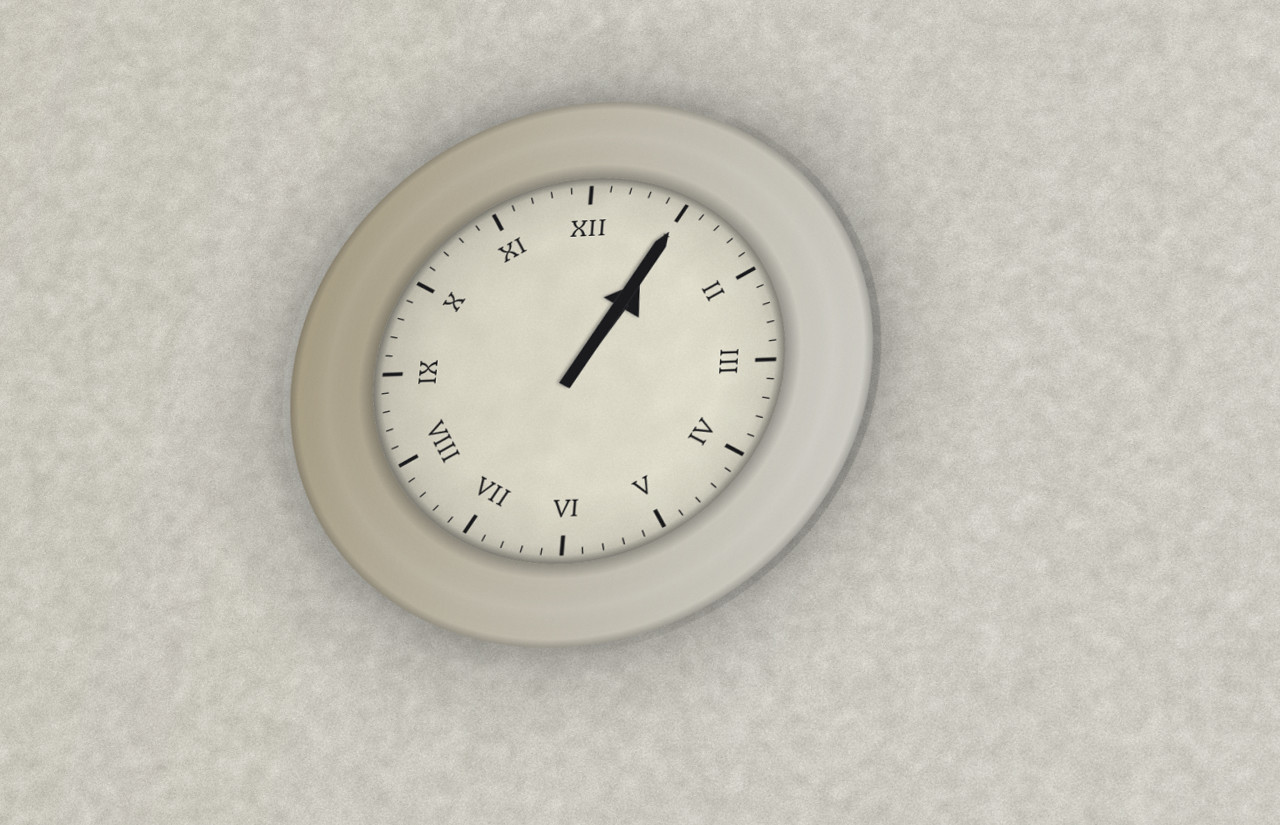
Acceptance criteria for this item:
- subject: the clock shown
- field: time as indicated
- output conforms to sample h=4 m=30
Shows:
h=1 m=5
